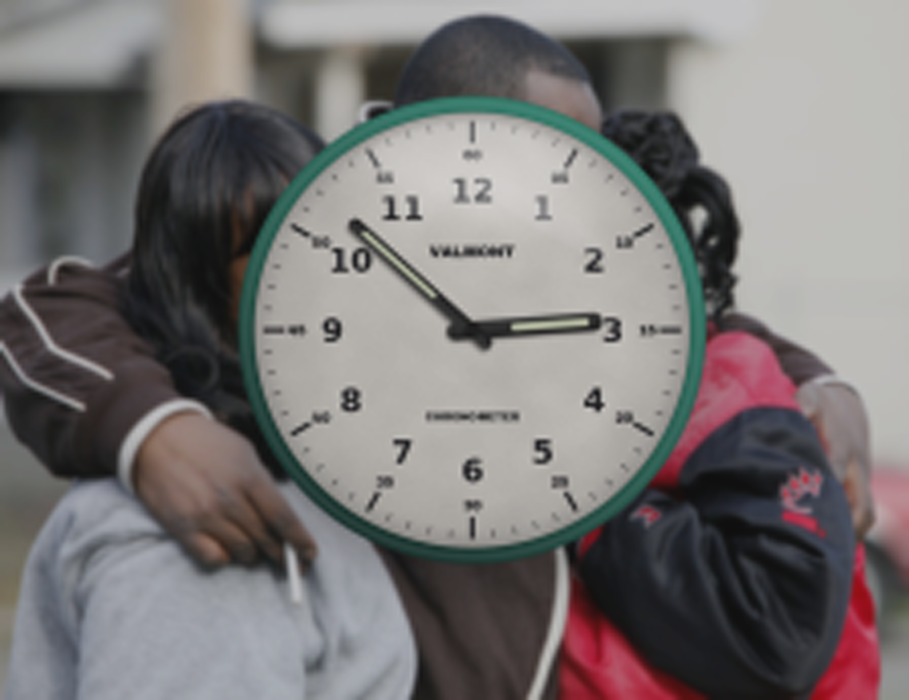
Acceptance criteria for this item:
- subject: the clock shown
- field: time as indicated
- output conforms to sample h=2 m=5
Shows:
h=2 m=52
